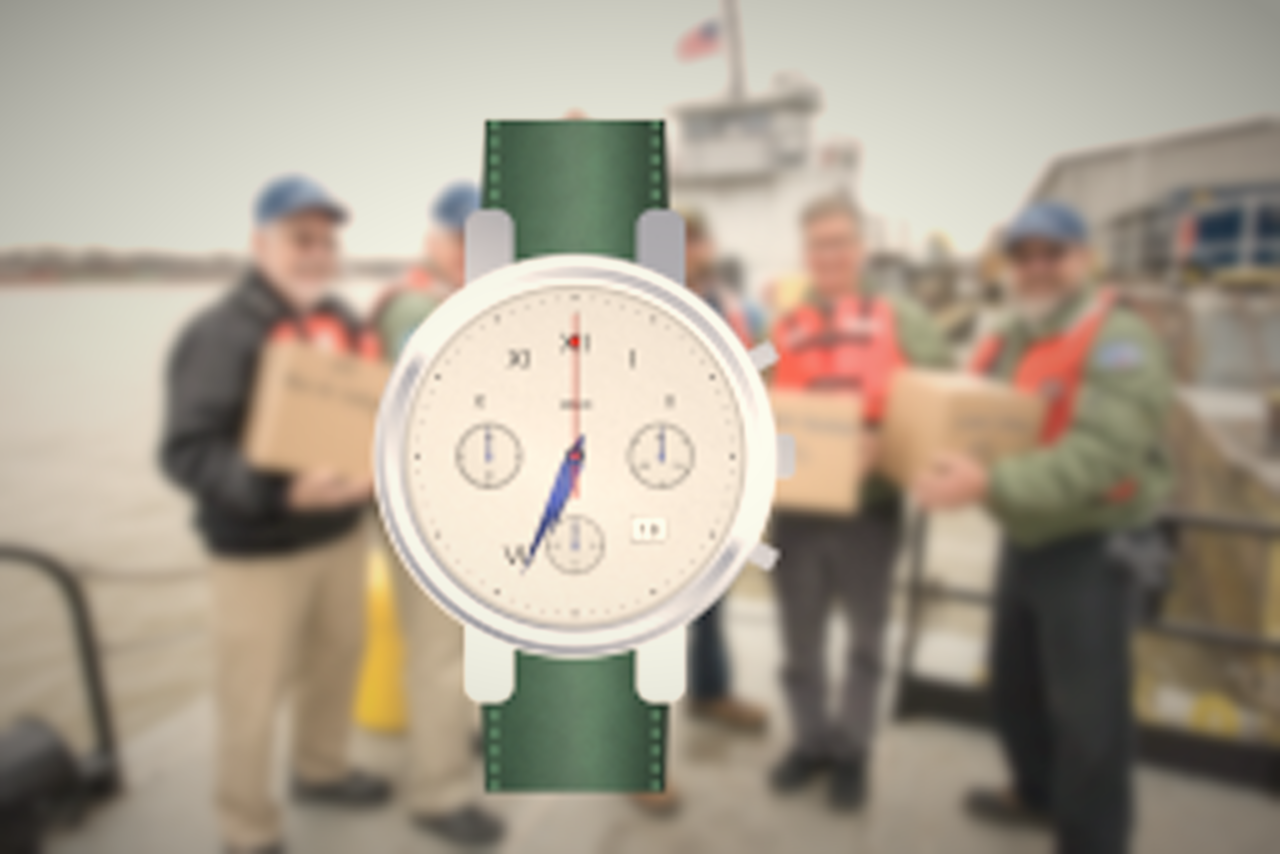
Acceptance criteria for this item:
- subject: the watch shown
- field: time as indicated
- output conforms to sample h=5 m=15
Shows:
h=6 m=34
